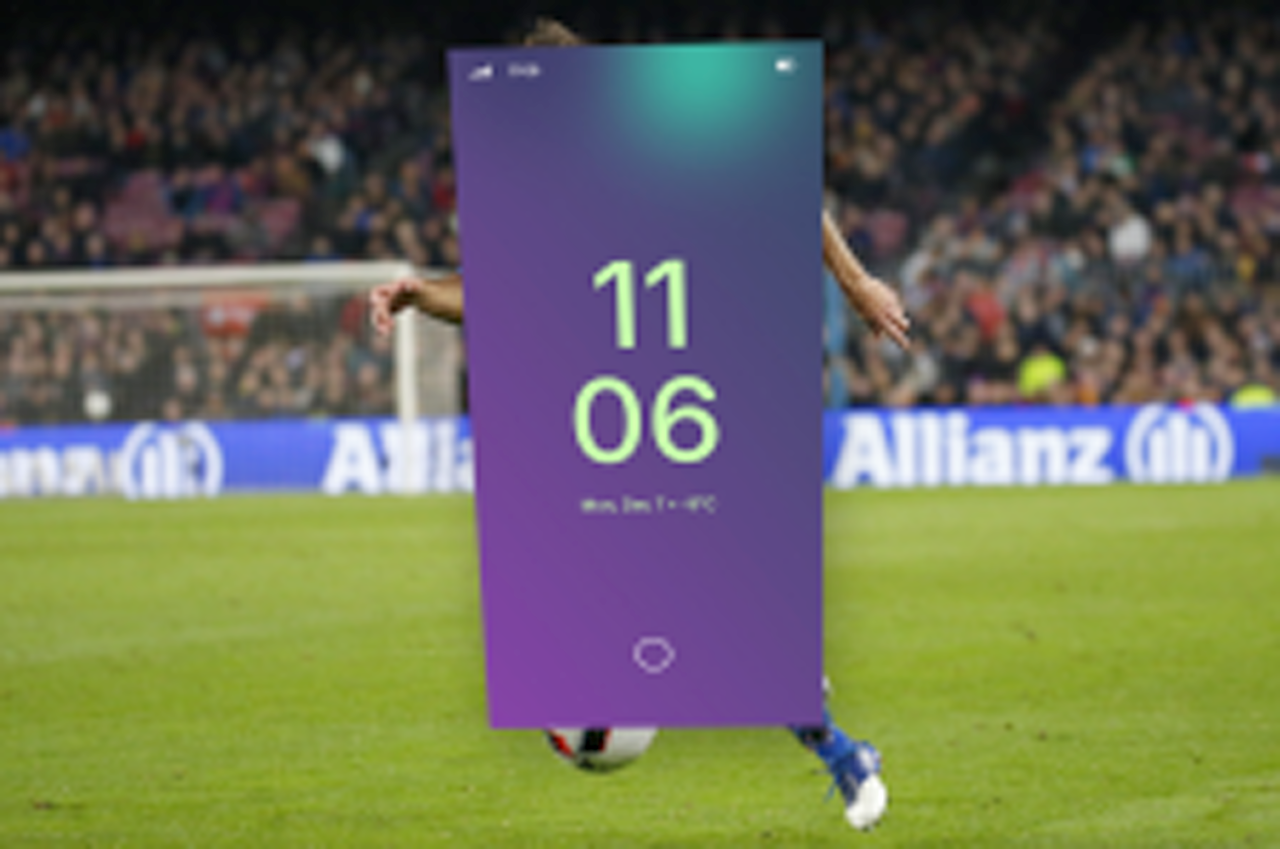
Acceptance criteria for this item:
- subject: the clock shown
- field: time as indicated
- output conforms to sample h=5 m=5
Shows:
h=11 m=6
